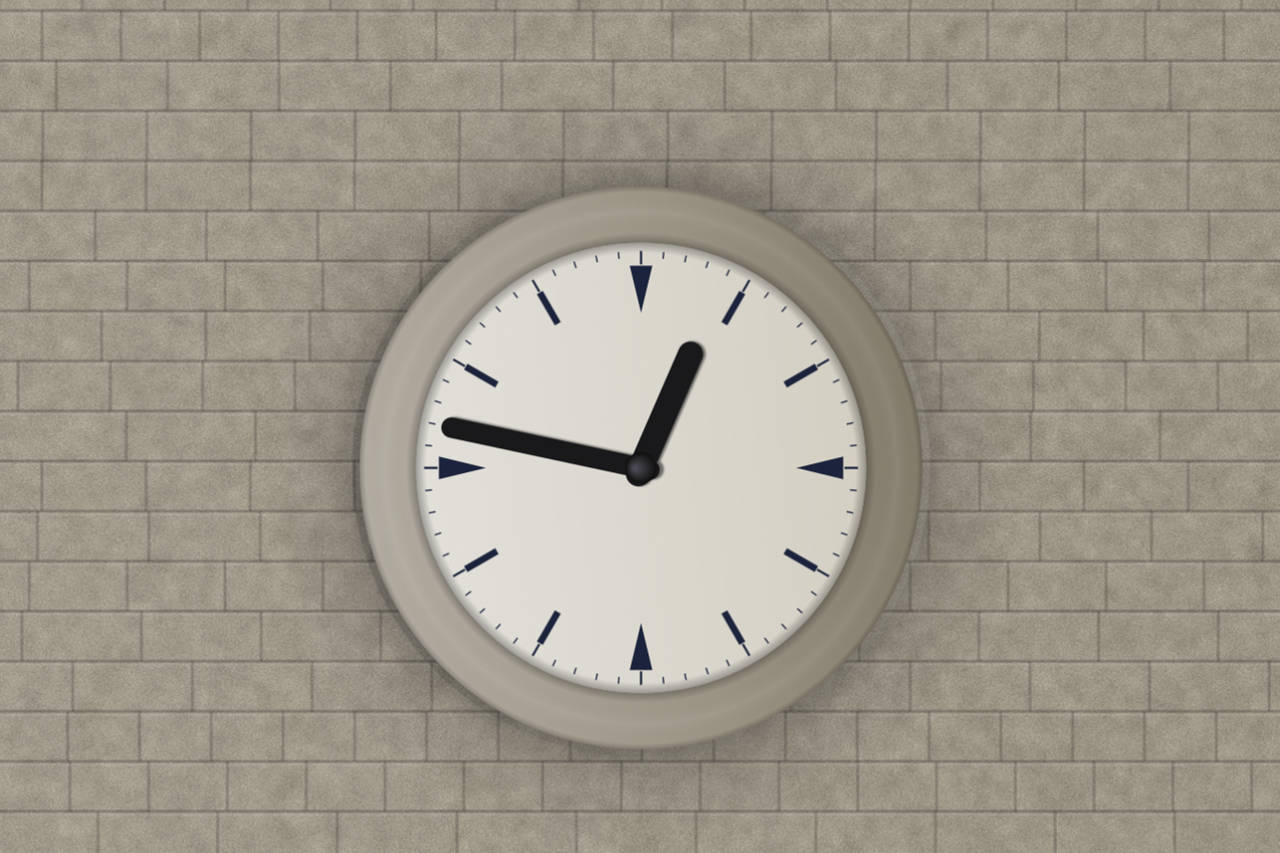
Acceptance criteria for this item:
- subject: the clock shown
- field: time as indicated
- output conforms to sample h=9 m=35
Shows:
h=12 m=47
